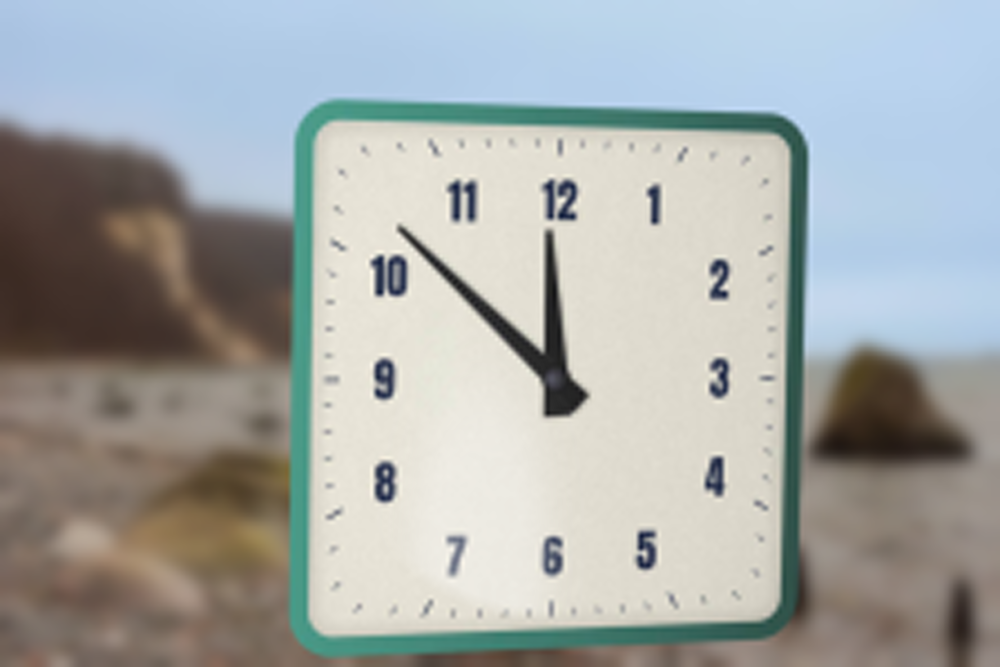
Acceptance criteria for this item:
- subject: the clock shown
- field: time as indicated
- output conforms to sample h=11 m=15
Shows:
h=11 m=52
